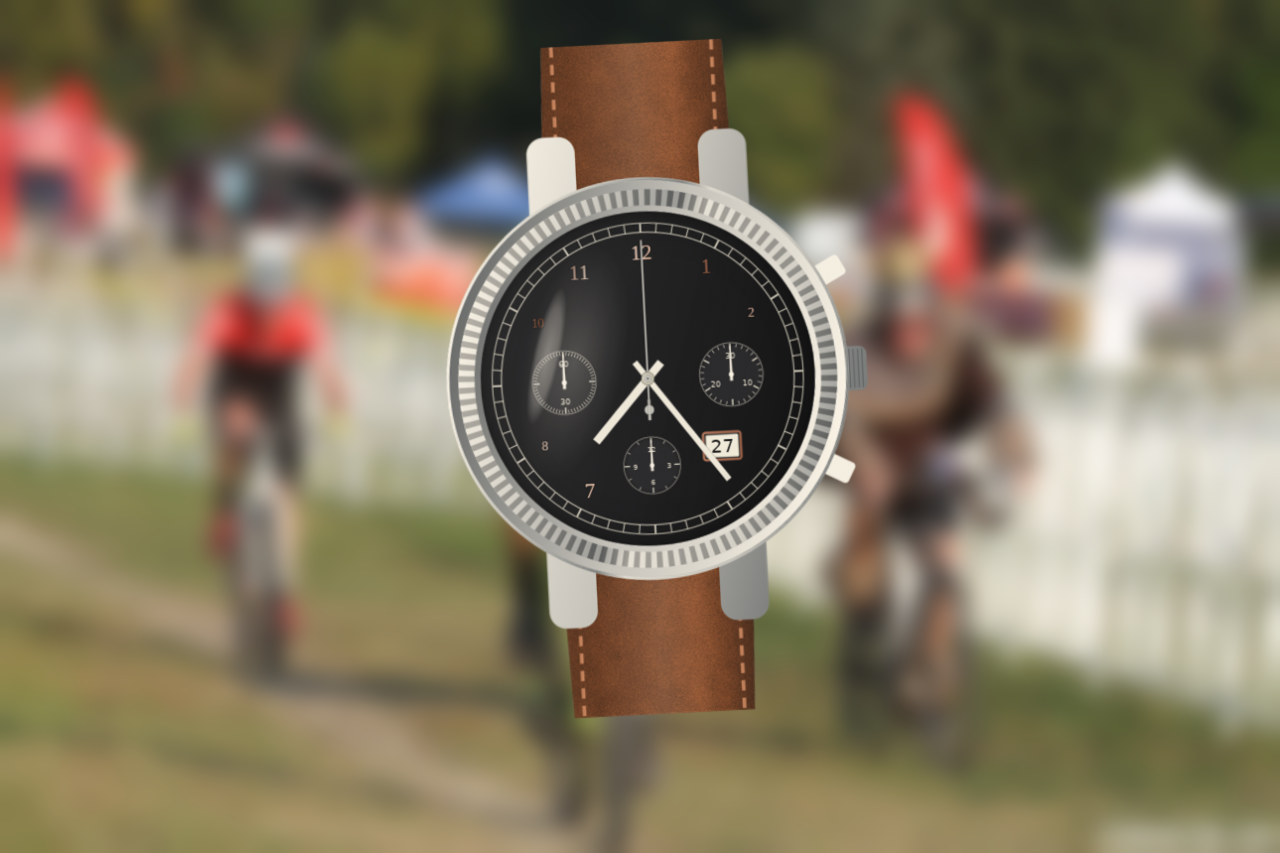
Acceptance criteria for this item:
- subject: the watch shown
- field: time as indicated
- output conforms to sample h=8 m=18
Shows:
h=7 m=24
